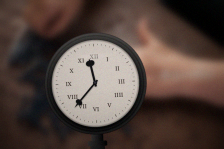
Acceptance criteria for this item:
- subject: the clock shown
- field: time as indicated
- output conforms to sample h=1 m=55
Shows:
h=11 m=37
